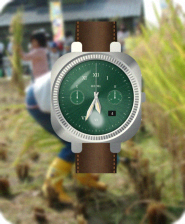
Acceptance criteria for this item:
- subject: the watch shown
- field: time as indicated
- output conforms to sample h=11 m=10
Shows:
h=5 m=34
